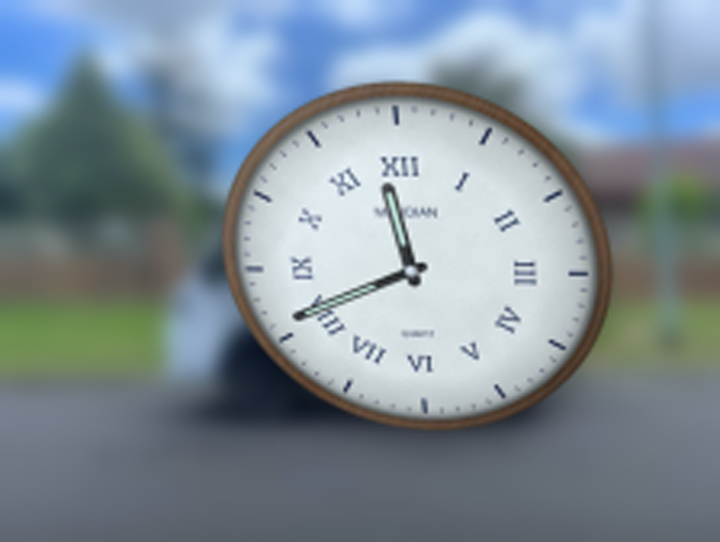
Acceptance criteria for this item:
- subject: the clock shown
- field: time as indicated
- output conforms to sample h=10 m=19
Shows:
h=11 m=41
